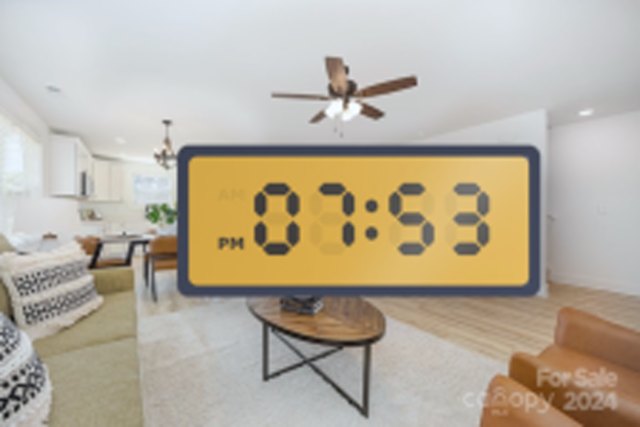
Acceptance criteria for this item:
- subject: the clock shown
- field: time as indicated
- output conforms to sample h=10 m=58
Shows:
h=7 m=53
